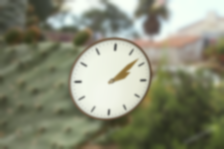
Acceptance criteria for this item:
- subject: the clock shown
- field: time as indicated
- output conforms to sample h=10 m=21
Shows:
h=2 m=8
